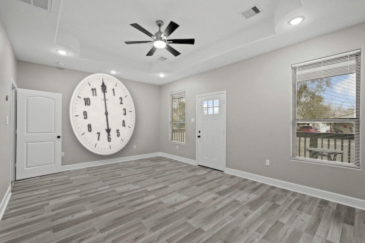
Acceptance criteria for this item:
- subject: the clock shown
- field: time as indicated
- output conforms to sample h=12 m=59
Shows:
h=6 m=0
